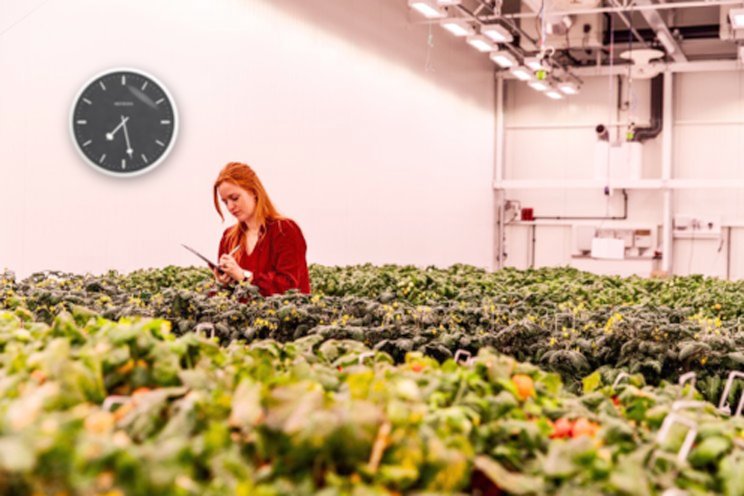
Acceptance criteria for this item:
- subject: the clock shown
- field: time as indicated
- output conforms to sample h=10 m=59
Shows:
h=7 m=28
